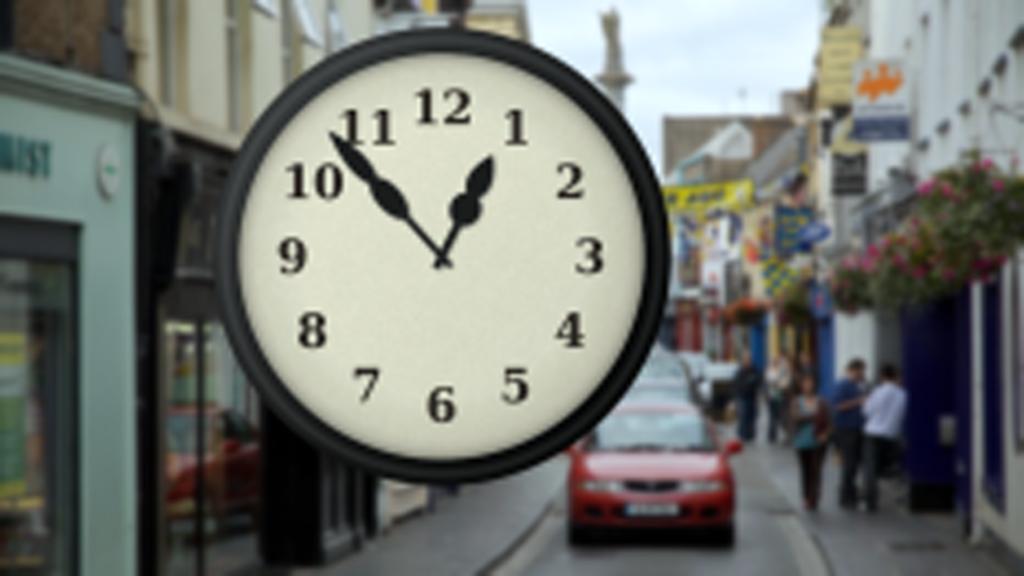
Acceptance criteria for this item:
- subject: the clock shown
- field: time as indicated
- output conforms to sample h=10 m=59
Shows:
h=12 m=53
